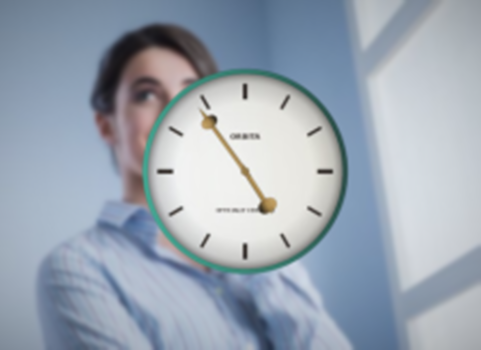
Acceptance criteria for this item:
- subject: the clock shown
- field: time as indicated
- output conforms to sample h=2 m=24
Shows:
h=4 m=54
